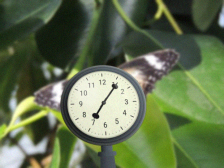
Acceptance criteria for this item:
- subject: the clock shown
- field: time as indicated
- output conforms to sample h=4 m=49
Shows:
h=7 m=6
